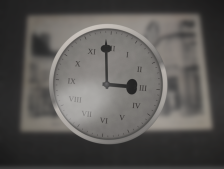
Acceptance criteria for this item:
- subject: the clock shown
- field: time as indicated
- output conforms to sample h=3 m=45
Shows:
h=2 m=59
